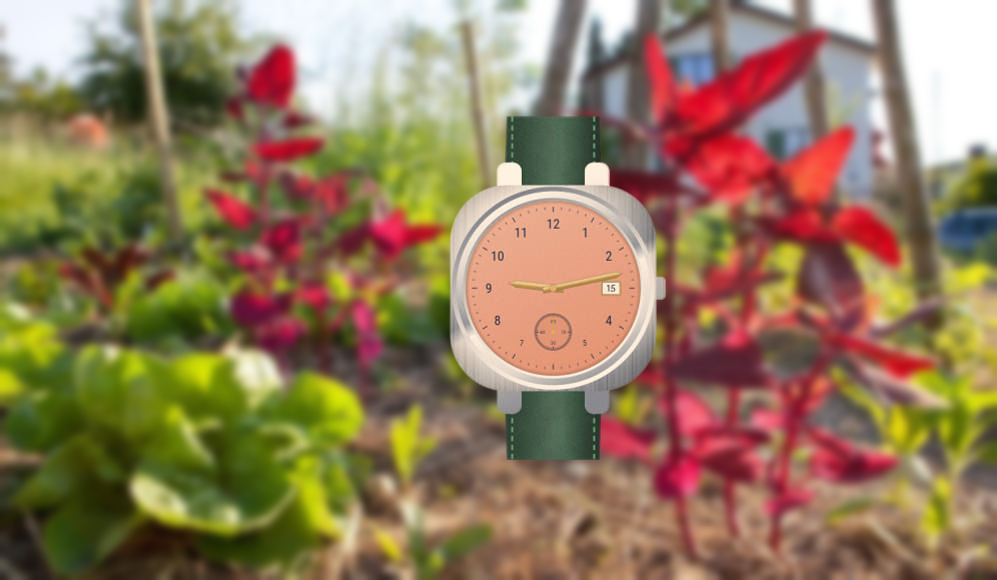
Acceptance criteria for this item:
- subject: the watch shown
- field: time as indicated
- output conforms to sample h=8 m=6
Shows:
h=9 m=13
